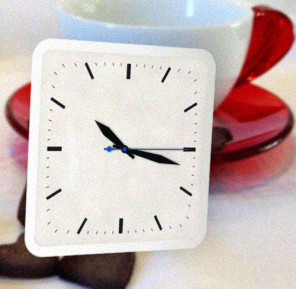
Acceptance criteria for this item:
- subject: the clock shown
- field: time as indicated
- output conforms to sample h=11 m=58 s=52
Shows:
h=10 m=17 s=15
